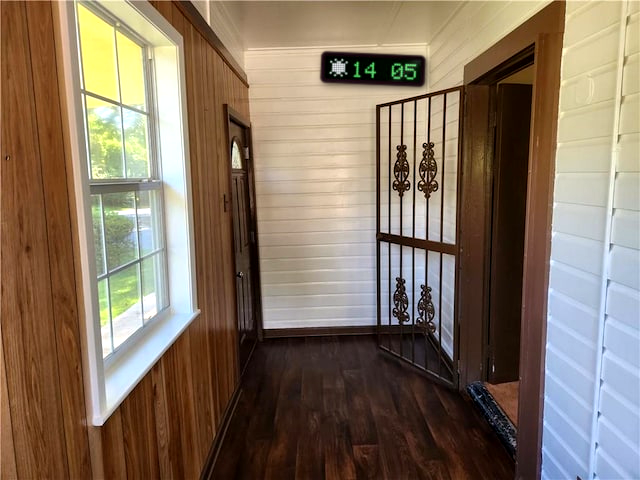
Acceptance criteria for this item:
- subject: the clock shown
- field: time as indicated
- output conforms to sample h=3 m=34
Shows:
h=14 m=5
